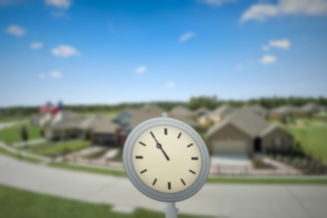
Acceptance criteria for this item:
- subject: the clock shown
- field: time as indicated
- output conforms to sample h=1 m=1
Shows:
h=10 m=55
